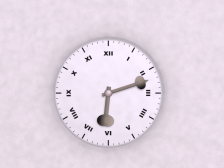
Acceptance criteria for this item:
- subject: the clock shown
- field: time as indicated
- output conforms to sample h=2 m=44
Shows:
h=6 m=12
